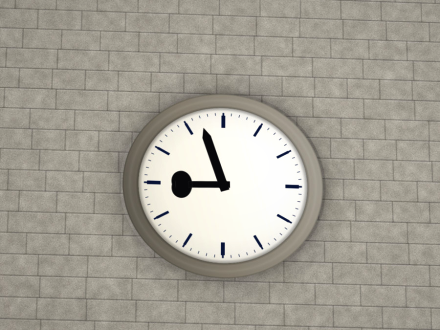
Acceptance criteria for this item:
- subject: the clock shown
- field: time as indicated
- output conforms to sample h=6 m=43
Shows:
h=8 m=57
